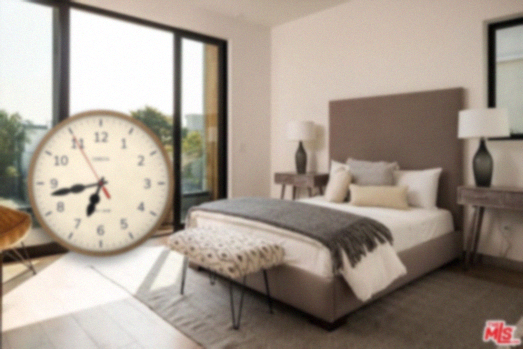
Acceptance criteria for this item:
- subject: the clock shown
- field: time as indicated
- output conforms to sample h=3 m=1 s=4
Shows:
h=6 m=42 s=55
